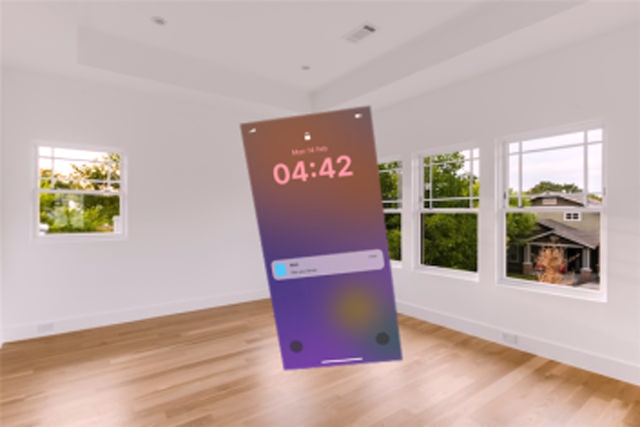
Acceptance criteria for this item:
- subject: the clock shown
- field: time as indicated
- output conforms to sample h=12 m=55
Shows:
h=4 m=42
